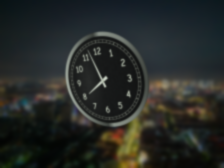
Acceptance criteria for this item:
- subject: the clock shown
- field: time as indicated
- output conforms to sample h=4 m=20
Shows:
h=7 m=57
